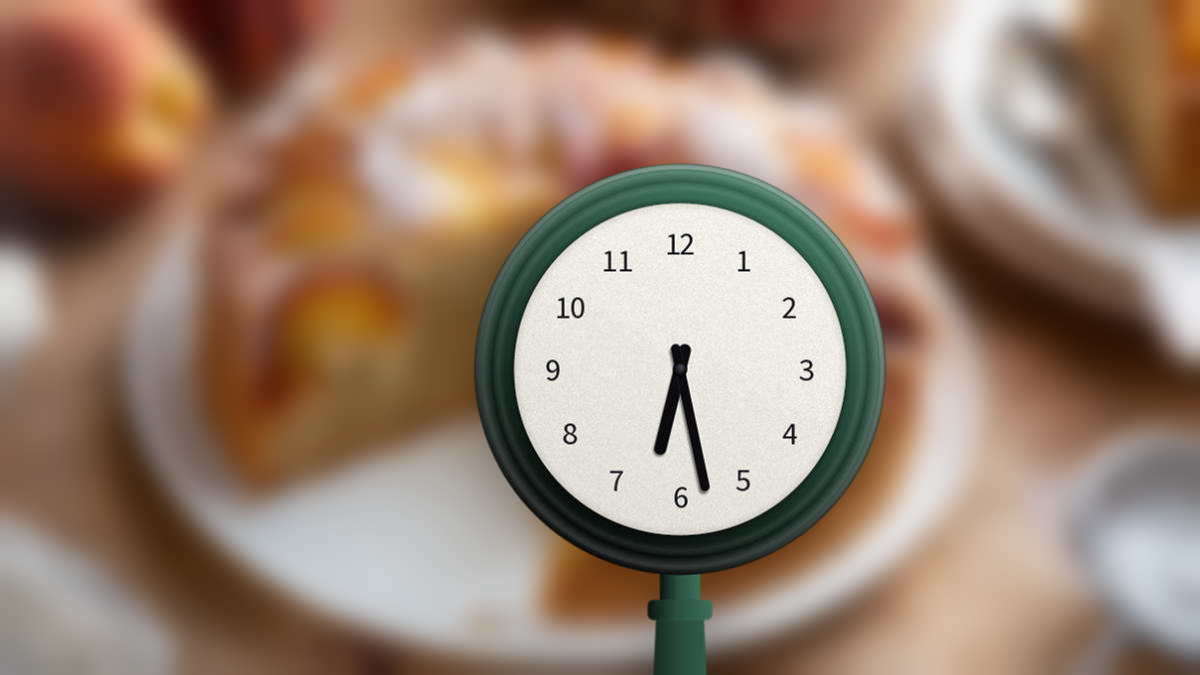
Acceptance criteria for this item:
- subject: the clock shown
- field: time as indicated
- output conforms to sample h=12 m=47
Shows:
h=6 m=28
